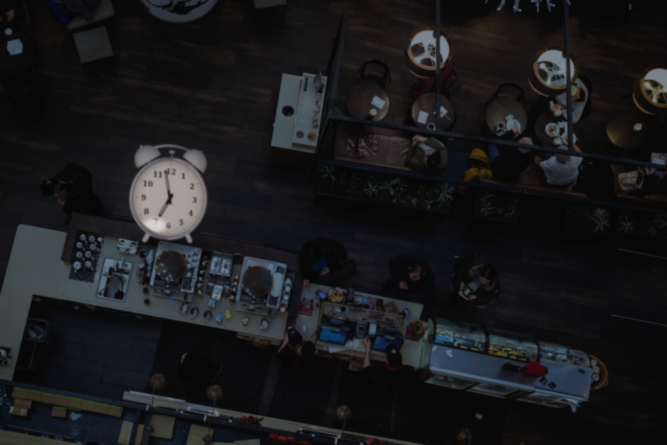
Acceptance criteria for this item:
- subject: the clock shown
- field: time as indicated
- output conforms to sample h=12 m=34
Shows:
h=6 m=58
